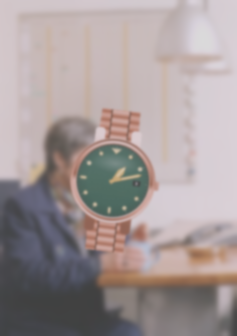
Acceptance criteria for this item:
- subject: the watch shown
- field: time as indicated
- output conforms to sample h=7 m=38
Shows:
h=1 m=12
